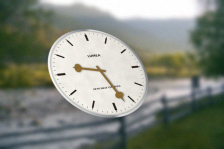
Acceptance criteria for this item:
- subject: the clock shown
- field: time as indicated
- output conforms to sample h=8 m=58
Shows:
h=9 m=27
